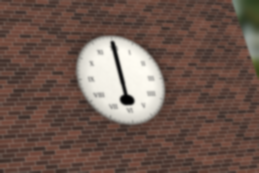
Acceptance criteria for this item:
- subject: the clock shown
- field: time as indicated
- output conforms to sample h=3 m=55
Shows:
h=6 m=0
